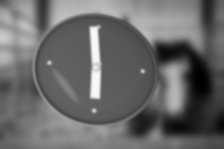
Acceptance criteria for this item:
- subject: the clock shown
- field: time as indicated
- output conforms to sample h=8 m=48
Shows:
h=5 m=59
